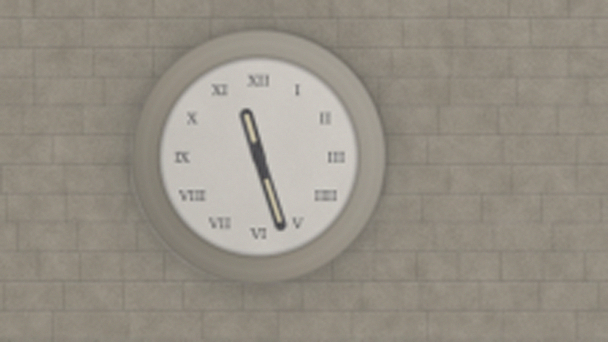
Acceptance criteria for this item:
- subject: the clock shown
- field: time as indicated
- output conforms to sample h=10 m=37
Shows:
h=11 m=27
